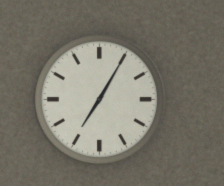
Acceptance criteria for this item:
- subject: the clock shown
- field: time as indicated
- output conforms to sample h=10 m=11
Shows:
h=7 m=5
